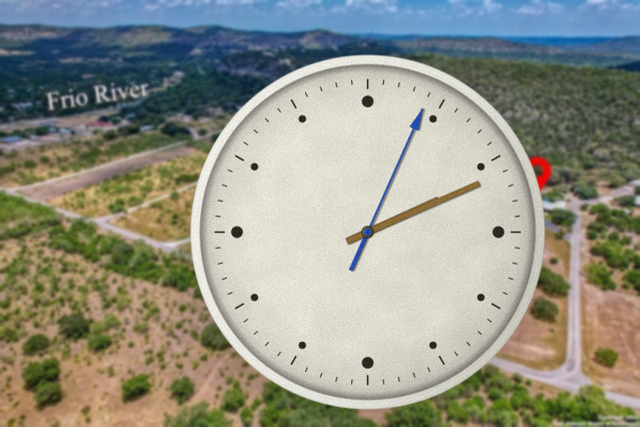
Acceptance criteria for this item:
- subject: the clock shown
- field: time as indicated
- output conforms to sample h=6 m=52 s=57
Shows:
h=2 m=11 s=4
